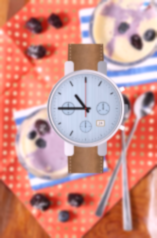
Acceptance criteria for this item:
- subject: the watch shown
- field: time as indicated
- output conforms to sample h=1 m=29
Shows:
h=10 m=45
